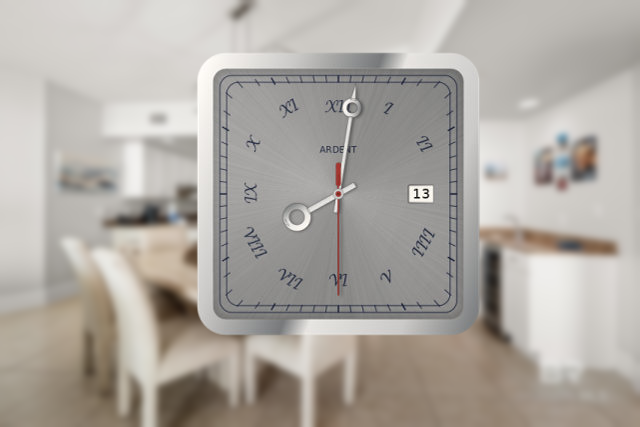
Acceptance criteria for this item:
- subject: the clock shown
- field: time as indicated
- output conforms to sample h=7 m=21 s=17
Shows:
h=8 m=1 s=30
